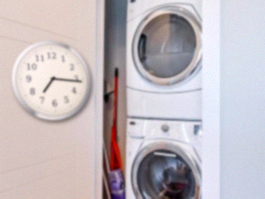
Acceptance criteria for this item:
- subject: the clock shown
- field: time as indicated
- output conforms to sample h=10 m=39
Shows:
h=7 m=16
